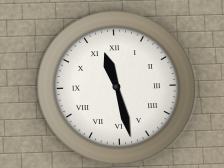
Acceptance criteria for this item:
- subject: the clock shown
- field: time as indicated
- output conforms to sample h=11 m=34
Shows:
h=11 m=28
